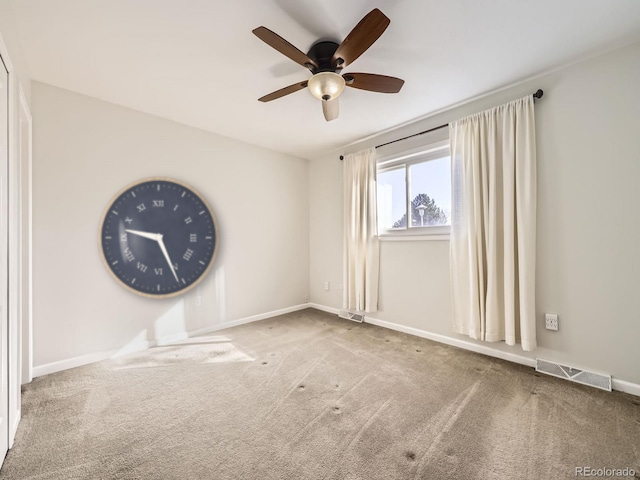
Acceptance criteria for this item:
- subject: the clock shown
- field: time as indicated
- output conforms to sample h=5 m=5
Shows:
h=9 m=26
